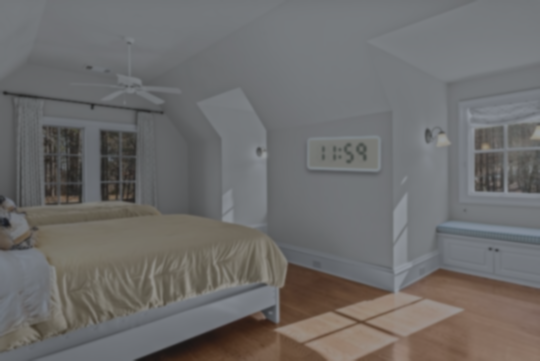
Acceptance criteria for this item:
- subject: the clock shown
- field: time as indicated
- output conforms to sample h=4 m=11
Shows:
h=11 m=59
